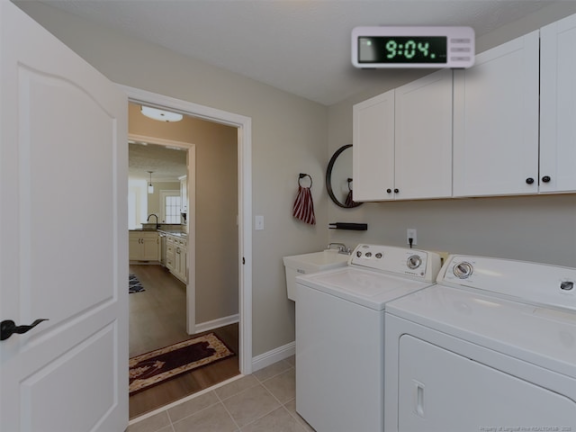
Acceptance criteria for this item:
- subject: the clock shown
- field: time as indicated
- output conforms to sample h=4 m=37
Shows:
h=9 m=4
